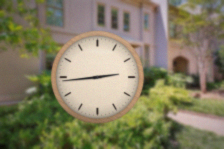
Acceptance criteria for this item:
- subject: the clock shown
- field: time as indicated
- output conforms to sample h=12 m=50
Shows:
h=2 m=44
